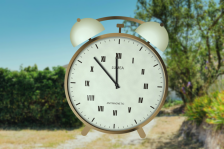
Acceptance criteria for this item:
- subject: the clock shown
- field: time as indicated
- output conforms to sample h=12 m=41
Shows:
h=11 m=53
